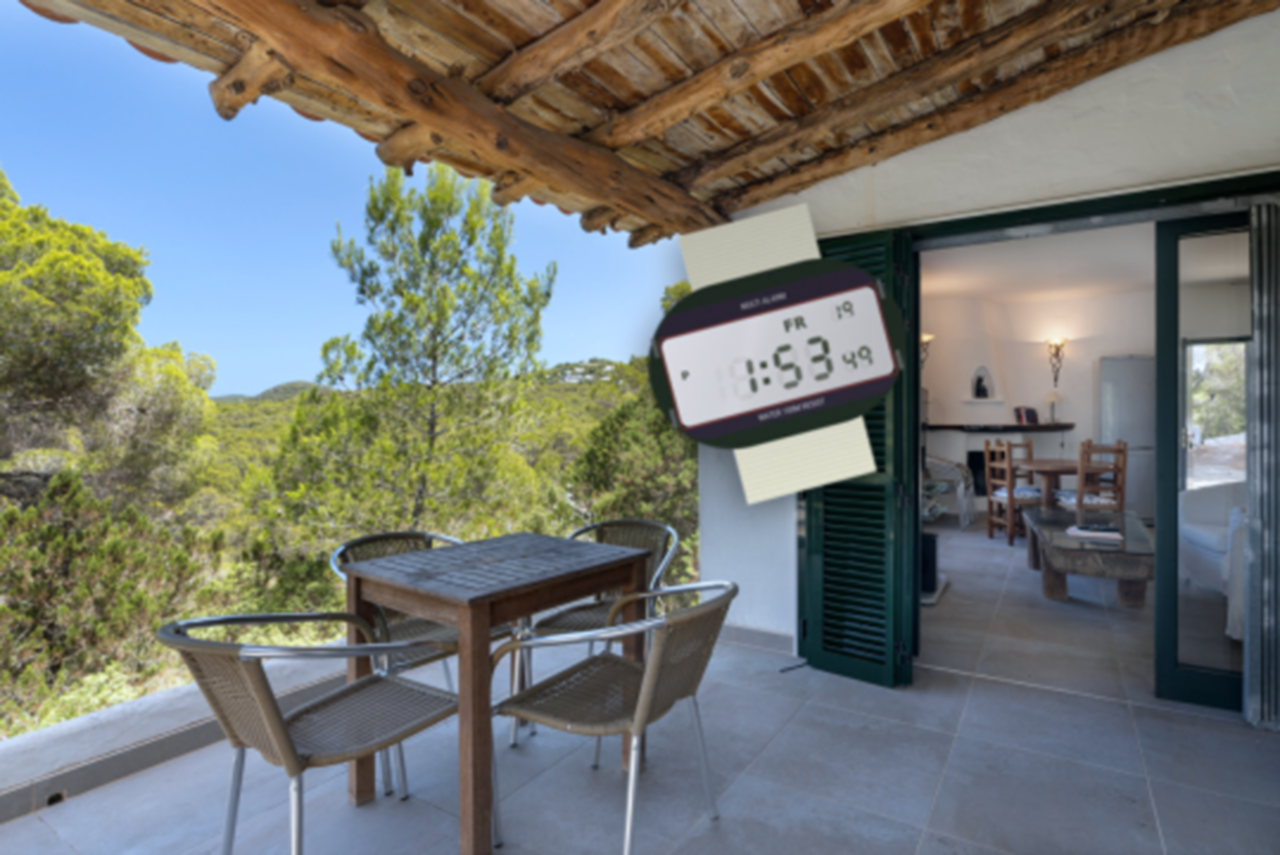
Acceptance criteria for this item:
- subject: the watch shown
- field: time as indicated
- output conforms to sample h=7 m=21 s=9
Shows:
h=1 m=53 s=49
